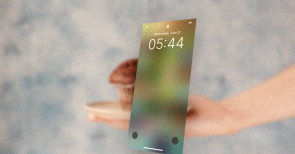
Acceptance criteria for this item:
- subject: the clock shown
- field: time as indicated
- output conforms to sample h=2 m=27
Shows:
h=5 m=44
